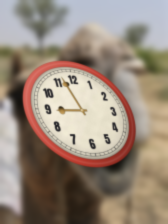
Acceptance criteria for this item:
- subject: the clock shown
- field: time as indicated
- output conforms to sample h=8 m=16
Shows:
h=8 m=57
